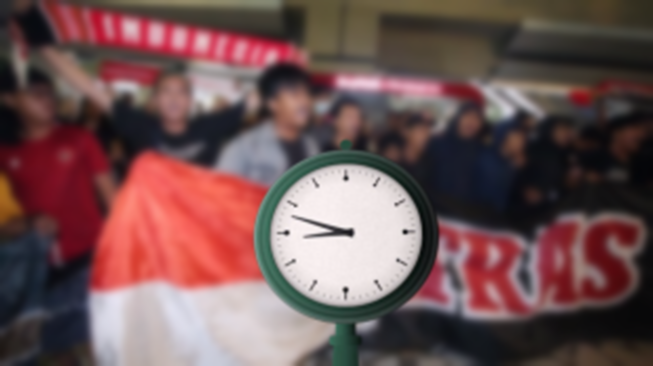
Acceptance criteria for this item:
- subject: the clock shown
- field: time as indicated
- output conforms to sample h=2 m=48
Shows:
h=8 m=48
